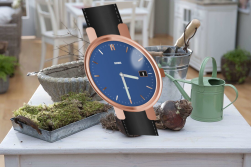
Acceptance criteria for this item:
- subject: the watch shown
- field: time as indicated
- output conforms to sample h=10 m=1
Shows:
h=3 m=30
